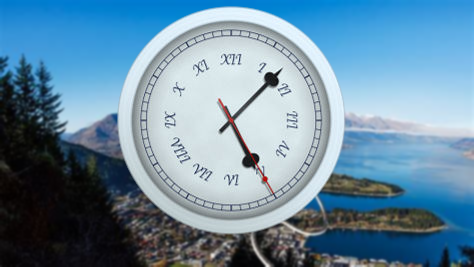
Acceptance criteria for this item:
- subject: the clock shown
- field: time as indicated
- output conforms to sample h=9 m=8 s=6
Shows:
h=5 m=7 s=25
